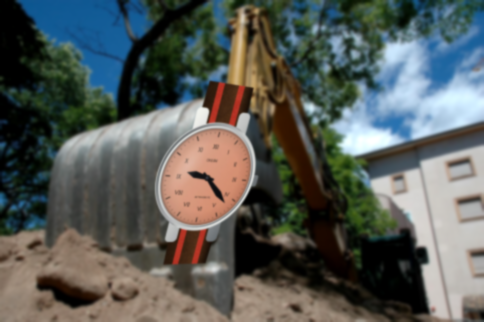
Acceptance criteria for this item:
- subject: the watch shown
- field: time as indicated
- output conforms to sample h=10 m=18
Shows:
h=9 m=22
